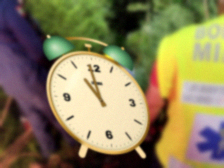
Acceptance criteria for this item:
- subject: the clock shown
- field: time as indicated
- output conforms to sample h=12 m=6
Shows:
h=10 m=59
